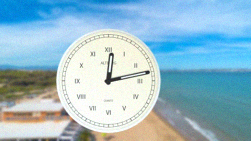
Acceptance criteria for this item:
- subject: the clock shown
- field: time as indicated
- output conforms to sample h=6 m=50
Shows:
h=12 m=13
